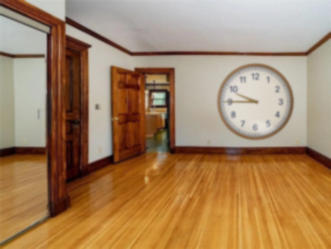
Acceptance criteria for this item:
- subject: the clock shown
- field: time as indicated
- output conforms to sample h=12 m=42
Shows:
h=9 m=45
